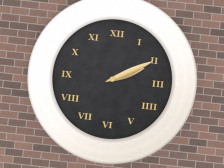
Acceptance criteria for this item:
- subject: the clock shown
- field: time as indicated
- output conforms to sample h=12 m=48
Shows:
h=2 m=10
